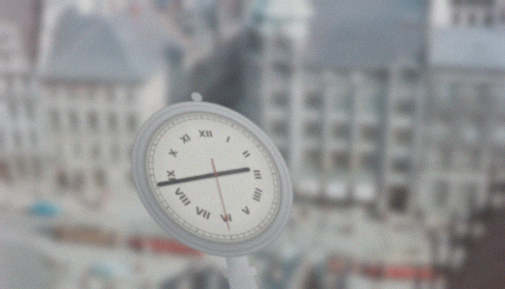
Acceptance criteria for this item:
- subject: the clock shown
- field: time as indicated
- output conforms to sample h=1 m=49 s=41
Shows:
h=2 m=43 s=30
